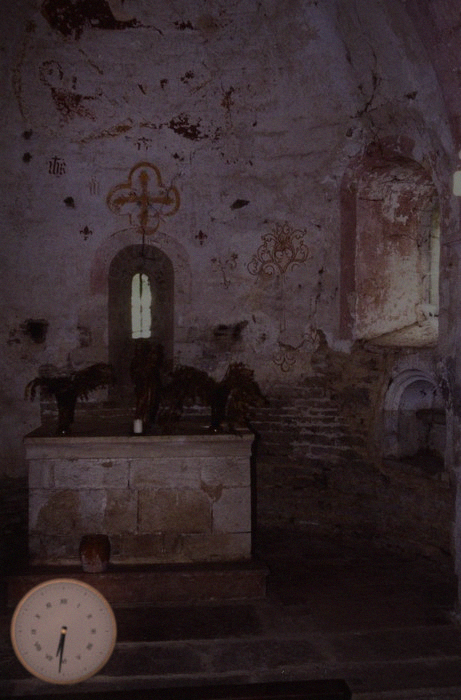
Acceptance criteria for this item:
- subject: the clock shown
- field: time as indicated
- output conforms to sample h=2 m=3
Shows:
h=6 m=31
